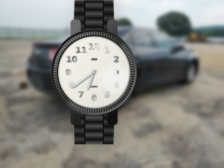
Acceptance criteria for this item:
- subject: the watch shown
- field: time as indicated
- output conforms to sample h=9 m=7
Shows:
h=6 m=39
